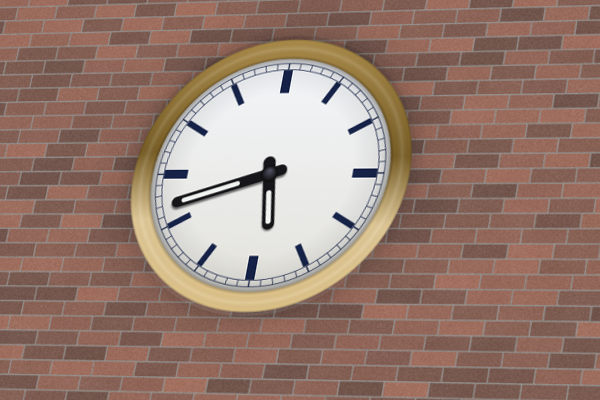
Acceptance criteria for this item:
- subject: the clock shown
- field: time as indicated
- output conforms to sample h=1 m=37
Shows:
h=5 m=42
